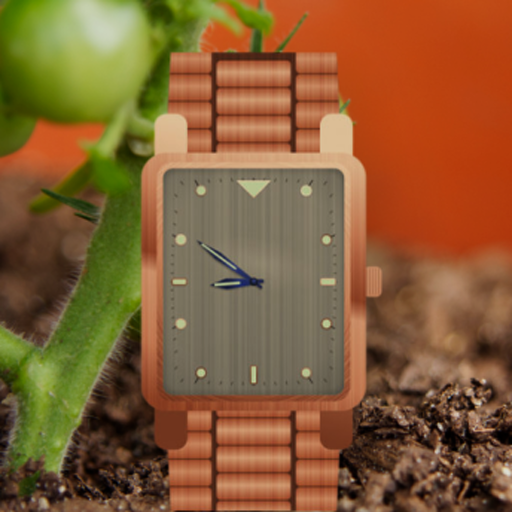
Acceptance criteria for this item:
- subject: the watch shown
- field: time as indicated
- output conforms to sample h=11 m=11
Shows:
h=8 m=51
